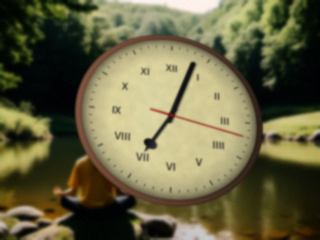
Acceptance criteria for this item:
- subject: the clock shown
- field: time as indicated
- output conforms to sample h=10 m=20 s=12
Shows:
h=7 m=3 s=17
